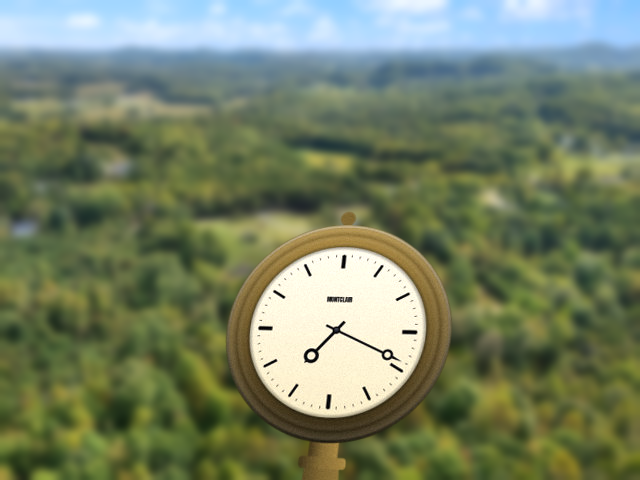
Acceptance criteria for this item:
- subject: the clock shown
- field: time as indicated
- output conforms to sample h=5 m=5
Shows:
h=7 m=19
